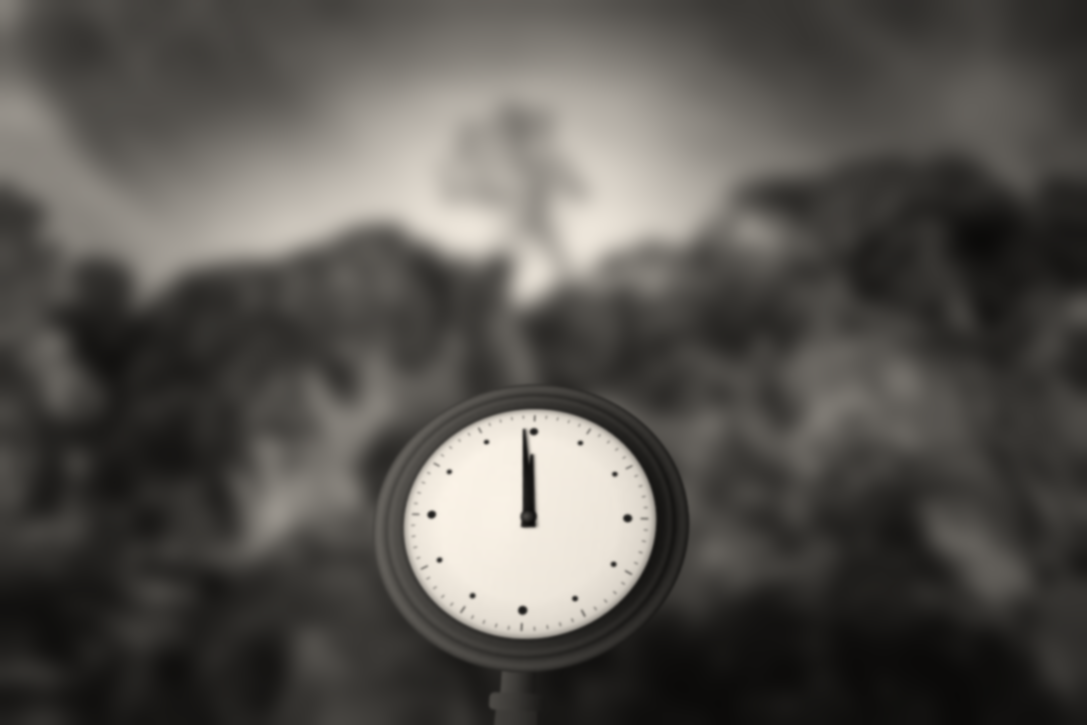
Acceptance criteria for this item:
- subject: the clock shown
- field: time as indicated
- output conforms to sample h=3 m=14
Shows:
h=11 m=59
